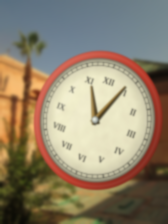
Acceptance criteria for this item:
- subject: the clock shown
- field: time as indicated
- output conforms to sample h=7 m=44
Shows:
h=11 m=4
